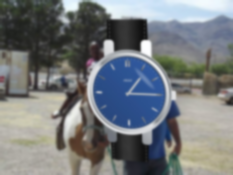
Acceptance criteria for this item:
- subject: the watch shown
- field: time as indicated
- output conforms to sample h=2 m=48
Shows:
h=1 m=15
